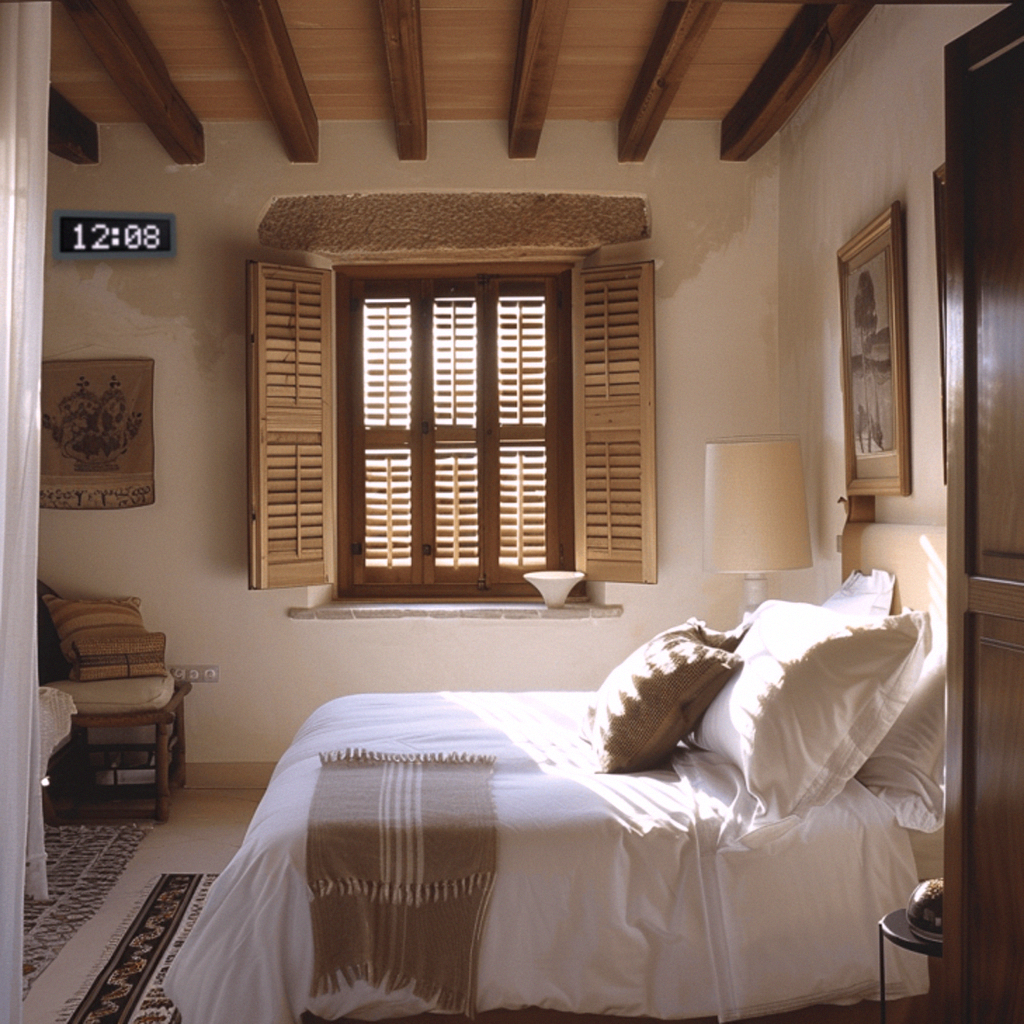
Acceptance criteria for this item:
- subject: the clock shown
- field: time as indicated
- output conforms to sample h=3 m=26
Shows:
h=12 m=8
